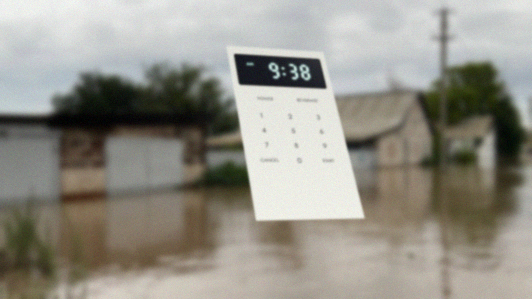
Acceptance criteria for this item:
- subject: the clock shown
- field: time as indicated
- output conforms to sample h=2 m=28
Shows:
h=9 m=38
